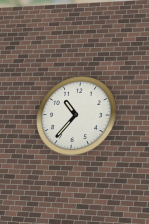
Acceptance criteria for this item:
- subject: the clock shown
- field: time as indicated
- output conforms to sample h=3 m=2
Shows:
h=10 m=36
